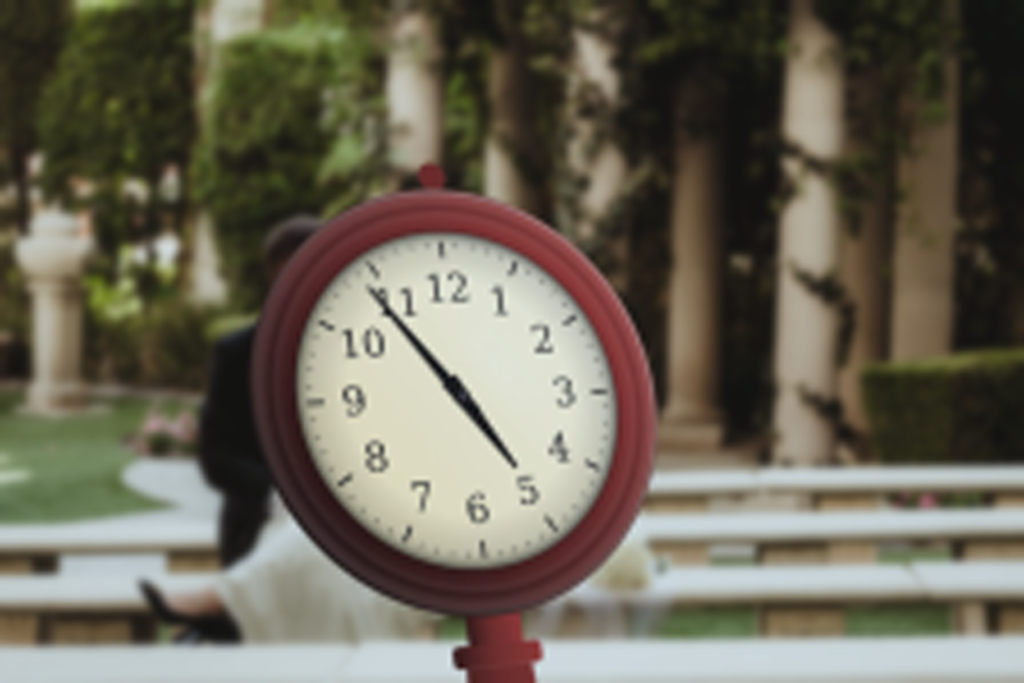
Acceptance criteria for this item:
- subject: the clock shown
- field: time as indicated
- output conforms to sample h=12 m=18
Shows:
h=4 m=54
